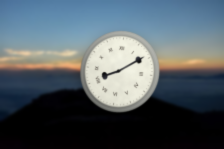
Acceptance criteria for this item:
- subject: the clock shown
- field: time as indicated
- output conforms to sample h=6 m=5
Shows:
h=8 m=9
